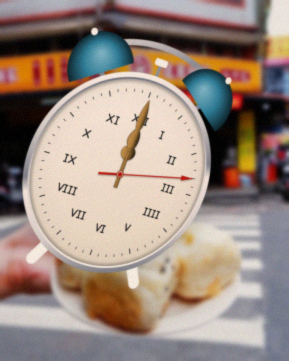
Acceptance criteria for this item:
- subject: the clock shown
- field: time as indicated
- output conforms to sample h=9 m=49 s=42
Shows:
h=12 m=0 s=13
